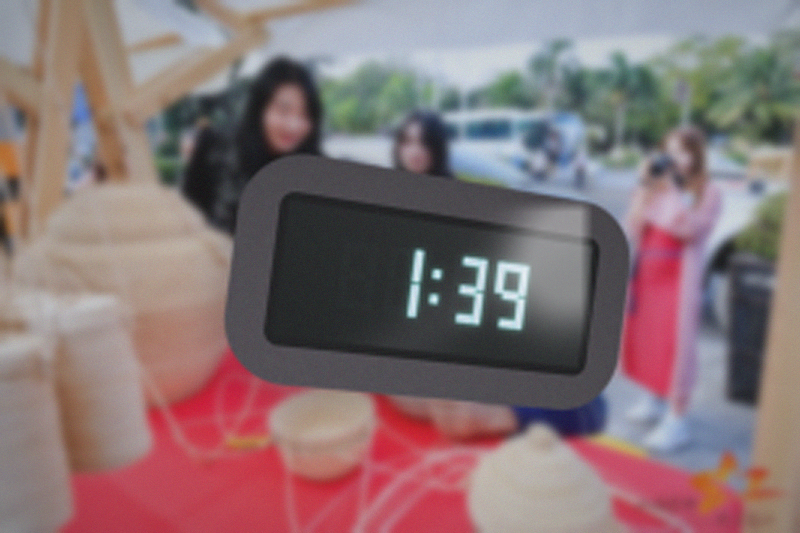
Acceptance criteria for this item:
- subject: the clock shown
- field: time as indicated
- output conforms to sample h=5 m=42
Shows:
h=1 m=39
